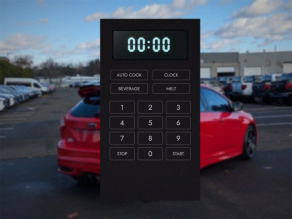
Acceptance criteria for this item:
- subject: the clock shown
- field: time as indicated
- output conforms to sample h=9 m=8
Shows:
h=0 m=0
